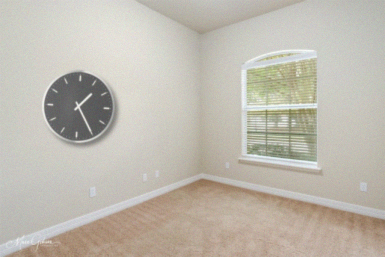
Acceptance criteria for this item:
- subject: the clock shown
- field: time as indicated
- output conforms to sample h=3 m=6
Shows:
h=1 m=25
